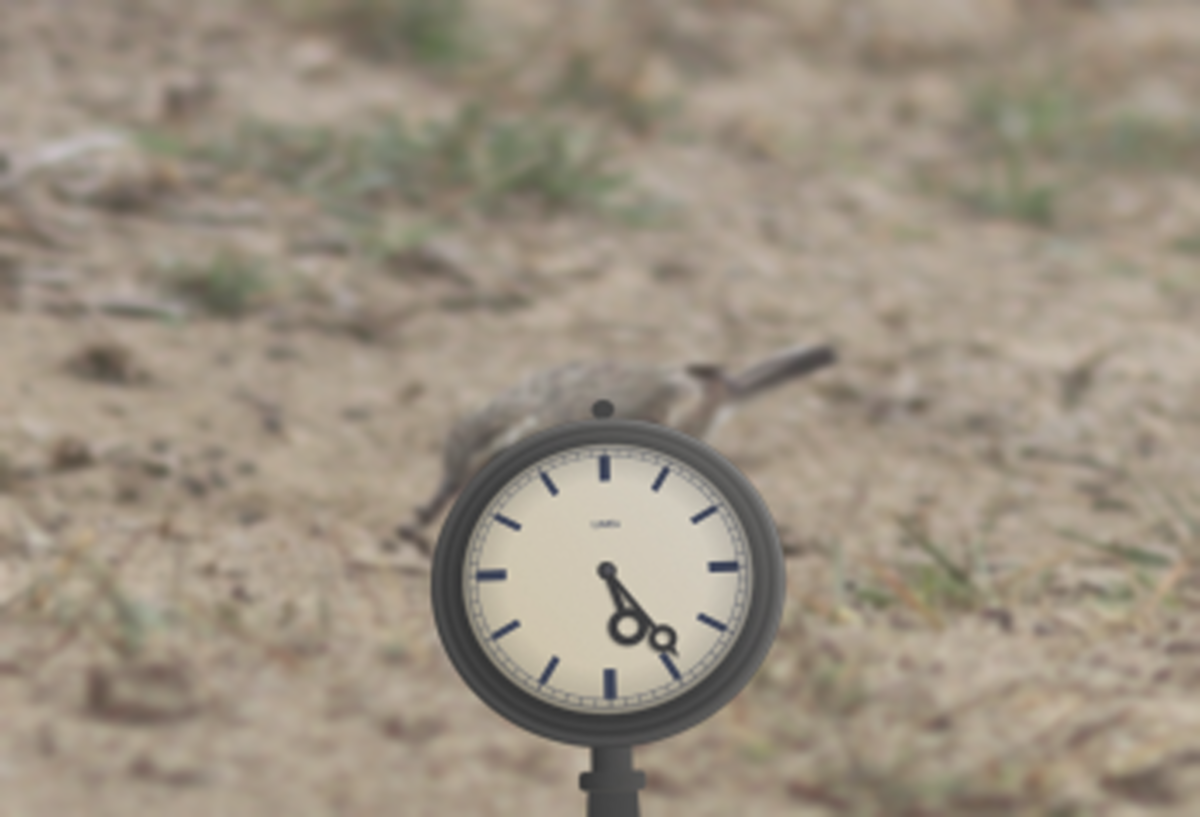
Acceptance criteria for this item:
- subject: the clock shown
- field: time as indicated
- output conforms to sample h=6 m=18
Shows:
h=5 m=24
